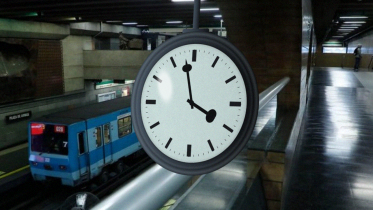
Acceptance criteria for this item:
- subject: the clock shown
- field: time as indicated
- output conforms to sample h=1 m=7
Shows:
h=3 m=58
